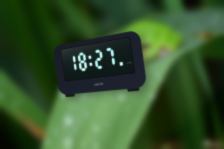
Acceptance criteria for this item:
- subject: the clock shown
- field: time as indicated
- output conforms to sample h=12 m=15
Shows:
h=18 m=27
